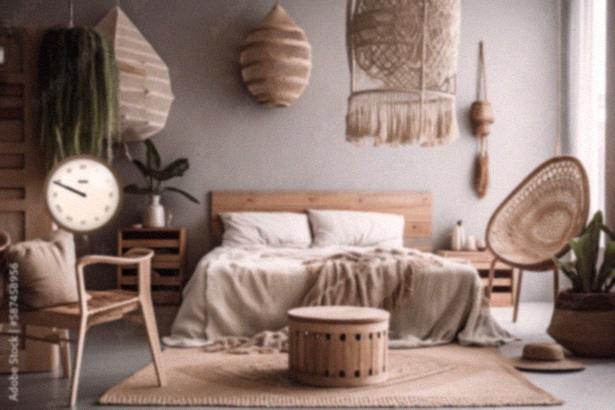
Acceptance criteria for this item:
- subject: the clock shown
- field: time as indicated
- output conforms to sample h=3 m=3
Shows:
h=9 m=49
